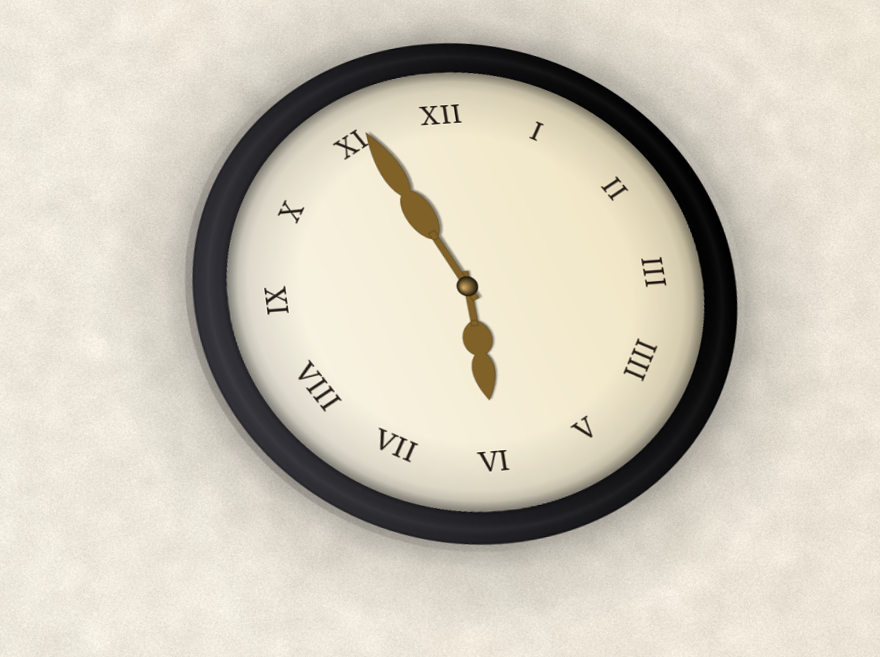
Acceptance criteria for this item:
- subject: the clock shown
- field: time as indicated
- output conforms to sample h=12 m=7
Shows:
h=5 m=56
